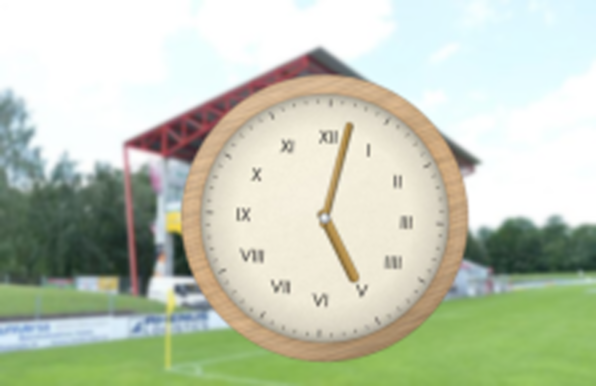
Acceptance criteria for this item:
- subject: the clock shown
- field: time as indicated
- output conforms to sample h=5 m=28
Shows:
h=5 m=2
